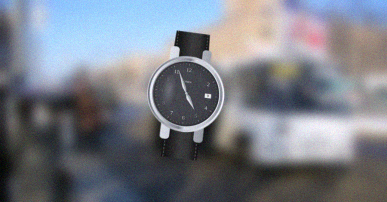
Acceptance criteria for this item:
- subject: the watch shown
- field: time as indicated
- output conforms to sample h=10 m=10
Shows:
h=4 m=56
